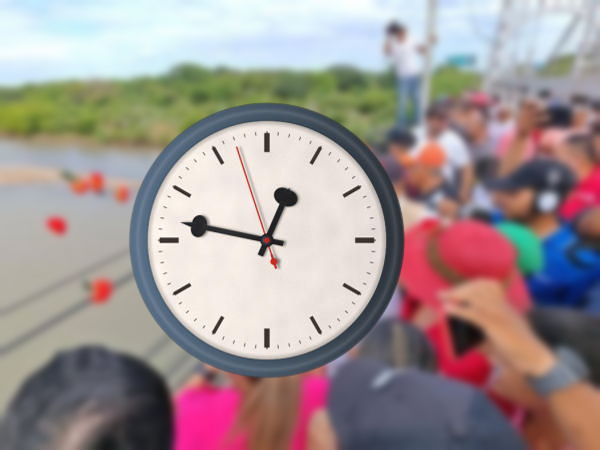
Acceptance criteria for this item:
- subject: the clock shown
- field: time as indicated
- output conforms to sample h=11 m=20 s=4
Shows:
h=12 m=46 s=57
